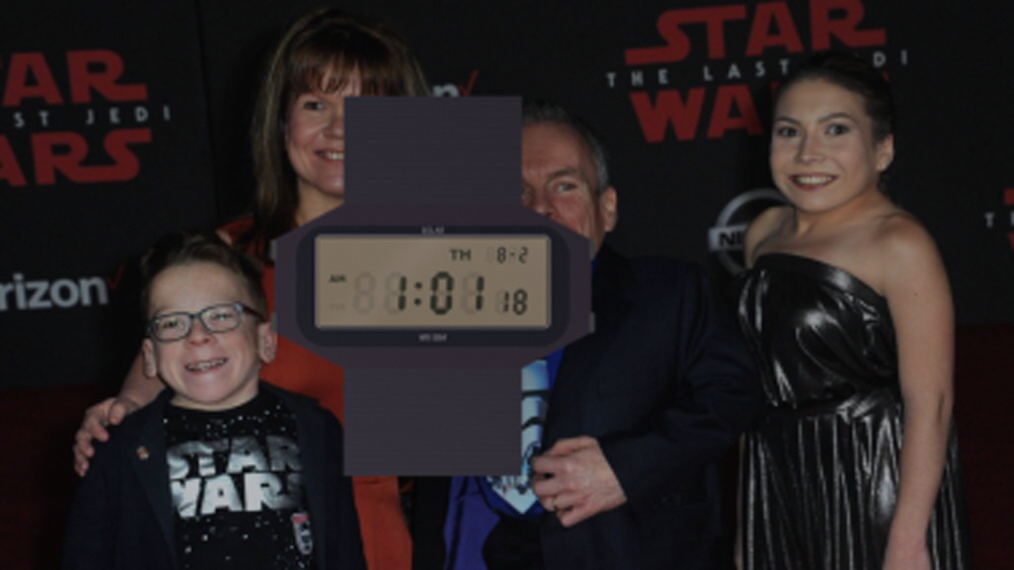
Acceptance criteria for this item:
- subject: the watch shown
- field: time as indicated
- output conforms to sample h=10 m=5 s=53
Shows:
h=1 m=1 s=18
